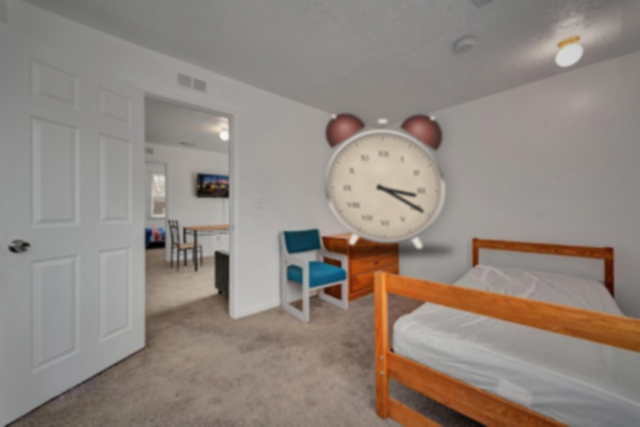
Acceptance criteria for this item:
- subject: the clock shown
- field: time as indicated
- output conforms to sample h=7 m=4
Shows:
h=3 m=20
